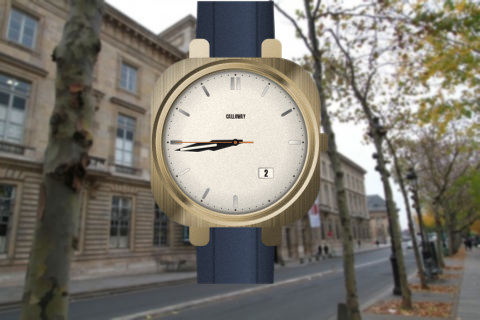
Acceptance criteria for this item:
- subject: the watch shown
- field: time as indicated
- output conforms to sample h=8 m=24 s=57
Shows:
h=8 m=43 s=45
